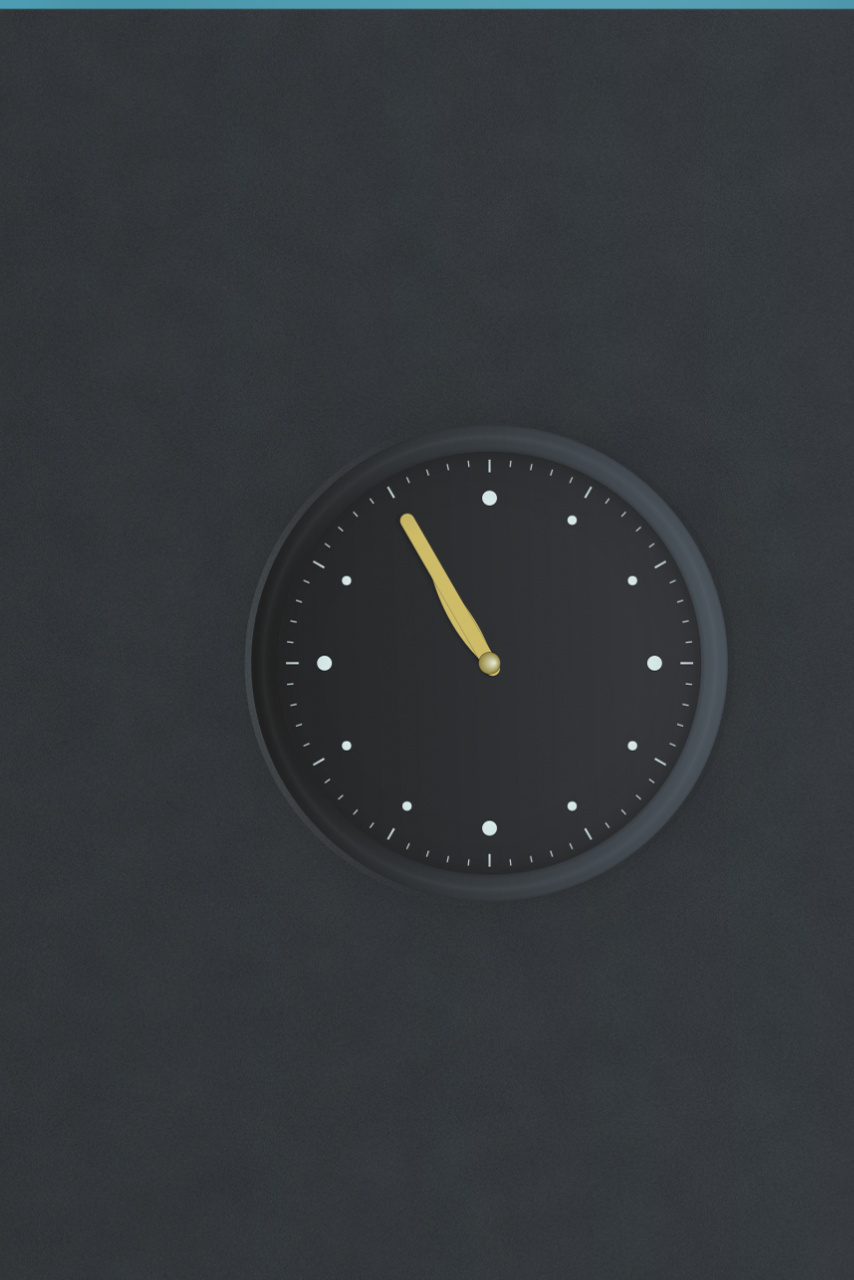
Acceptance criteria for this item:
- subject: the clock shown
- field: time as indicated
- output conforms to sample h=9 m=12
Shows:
h=10 m=55
